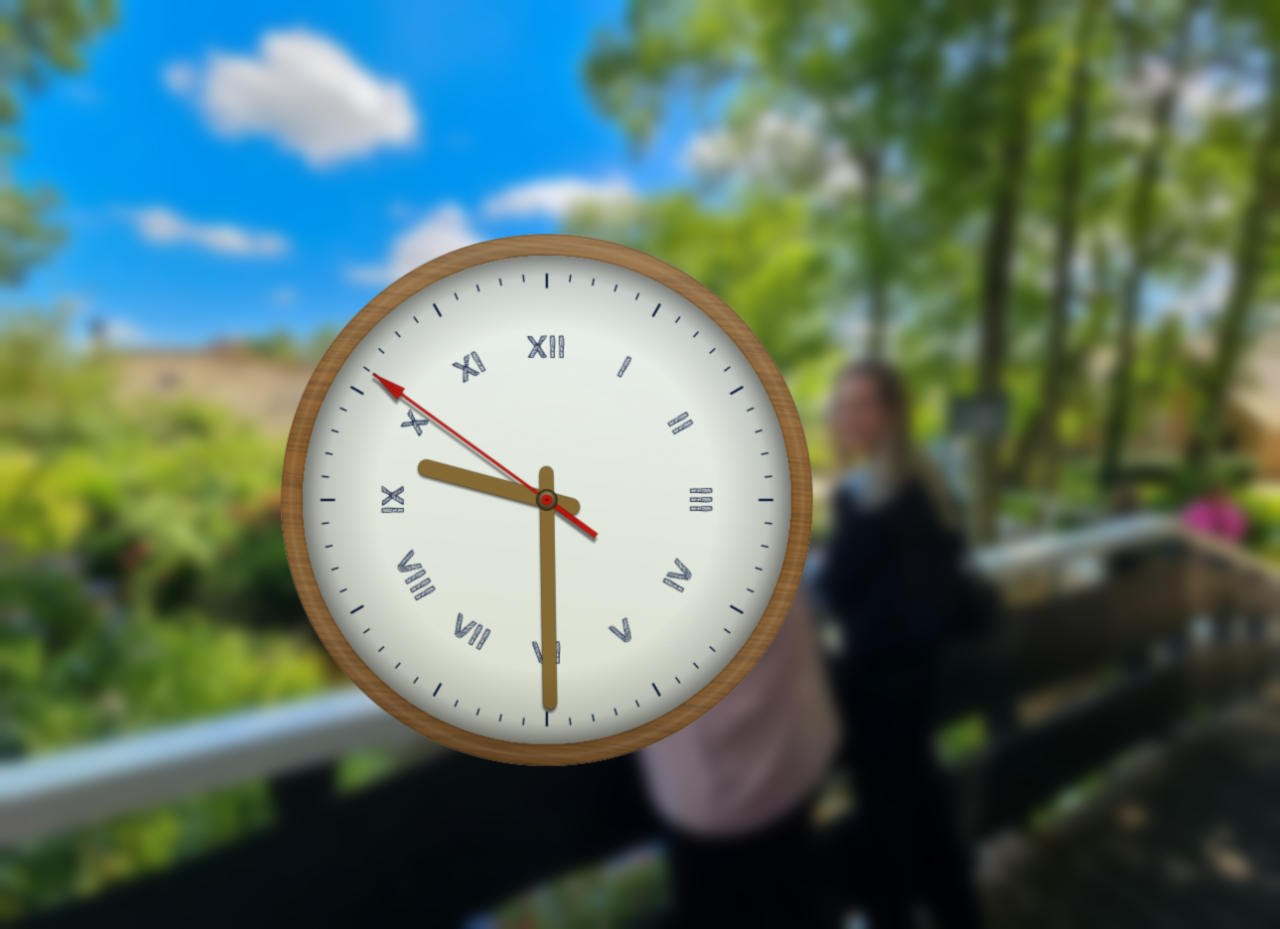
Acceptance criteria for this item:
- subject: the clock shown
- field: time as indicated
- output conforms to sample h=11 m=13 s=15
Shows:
h=9 m=29 s=51
